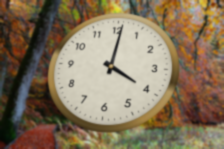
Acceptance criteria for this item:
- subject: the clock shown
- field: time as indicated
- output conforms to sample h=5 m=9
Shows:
h=4 m=1
